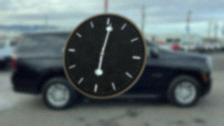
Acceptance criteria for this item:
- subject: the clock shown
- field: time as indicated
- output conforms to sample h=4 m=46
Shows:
h=6 m=1
